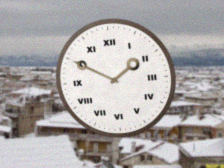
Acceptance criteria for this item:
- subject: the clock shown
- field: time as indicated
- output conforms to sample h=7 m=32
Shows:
h=1 m=50
